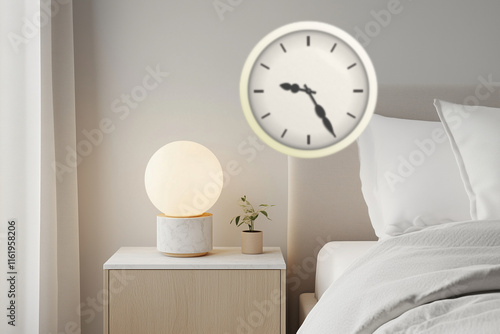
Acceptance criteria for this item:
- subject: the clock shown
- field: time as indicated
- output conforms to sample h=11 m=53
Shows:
h=9 m=25
